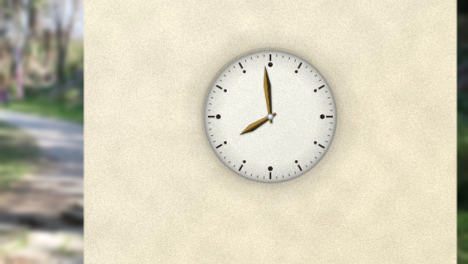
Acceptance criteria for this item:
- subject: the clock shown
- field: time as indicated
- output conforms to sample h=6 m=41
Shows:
h=7 m=59
